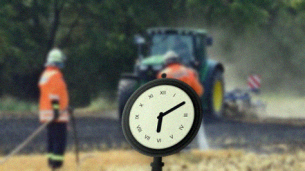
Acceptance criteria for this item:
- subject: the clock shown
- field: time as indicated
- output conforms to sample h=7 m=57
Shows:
h=6 m=10
